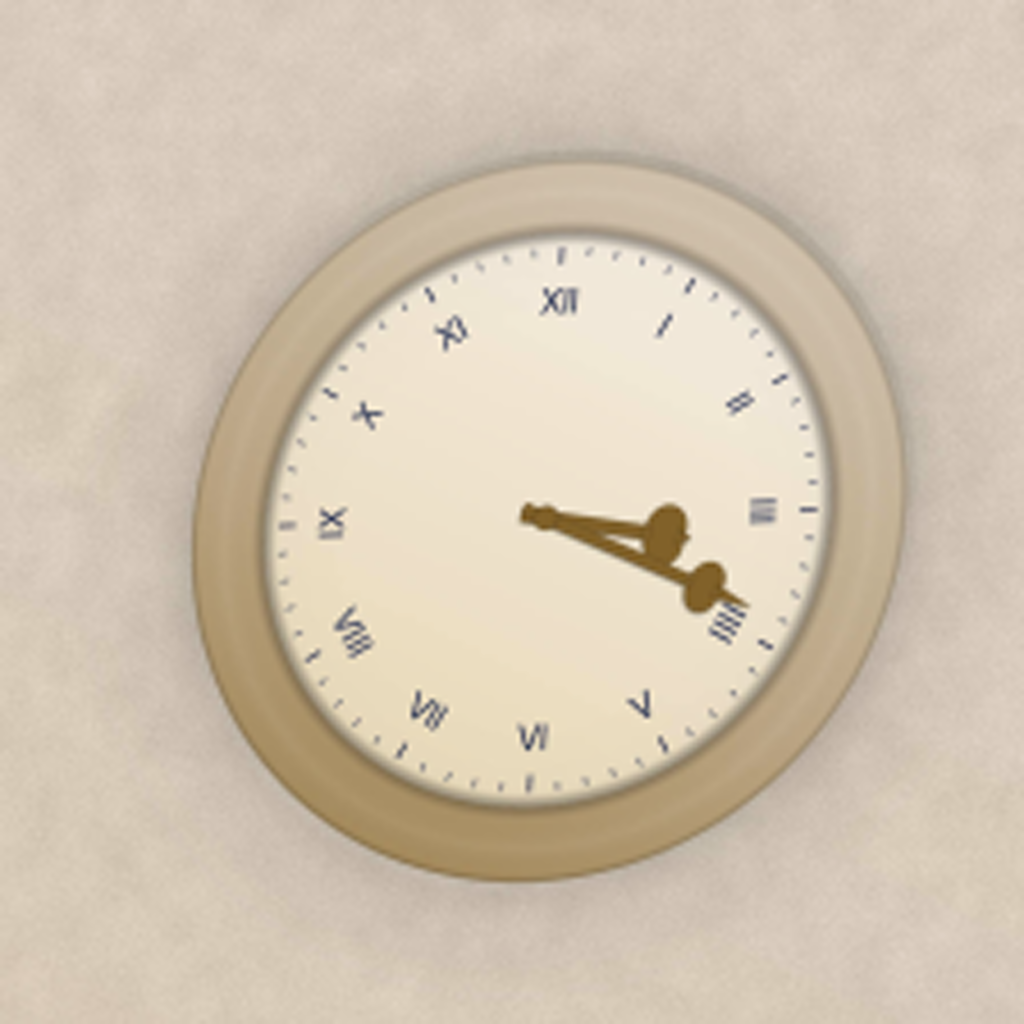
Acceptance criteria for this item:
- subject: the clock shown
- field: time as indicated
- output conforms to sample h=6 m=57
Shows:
h=3 m=19
